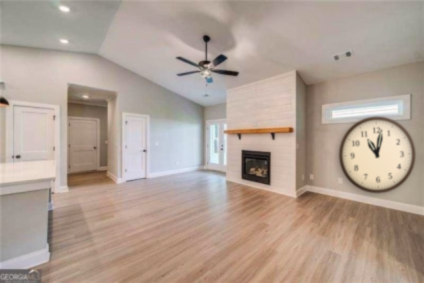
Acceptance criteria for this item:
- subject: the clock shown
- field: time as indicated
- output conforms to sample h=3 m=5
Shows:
h=11 m=2
